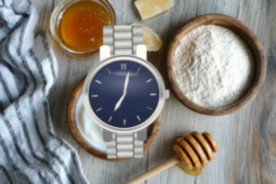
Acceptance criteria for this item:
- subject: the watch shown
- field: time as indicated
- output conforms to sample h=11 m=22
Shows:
h=7 m=2
